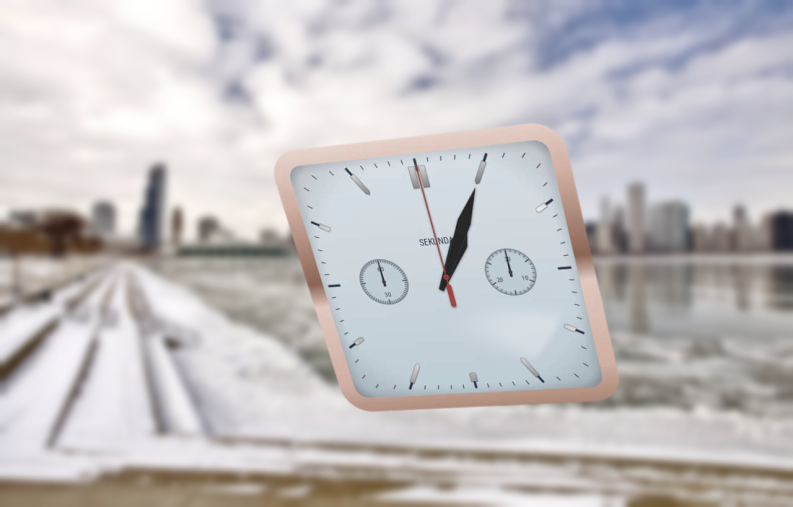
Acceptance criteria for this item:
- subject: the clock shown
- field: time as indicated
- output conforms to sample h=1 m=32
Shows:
h=1 m=5
